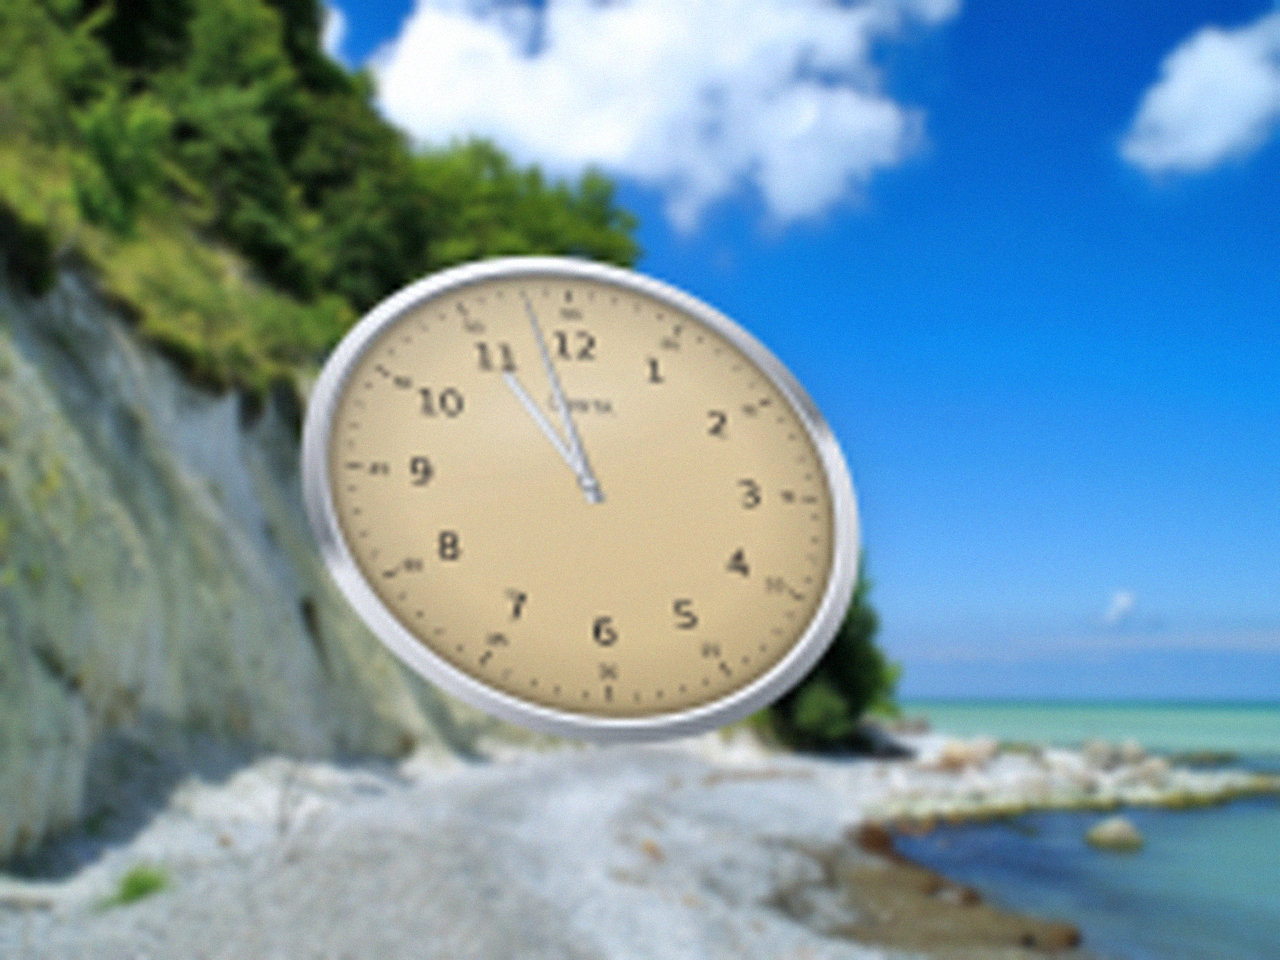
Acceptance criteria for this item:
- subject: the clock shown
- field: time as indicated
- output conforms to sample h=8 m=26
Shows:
h=10 m=58
